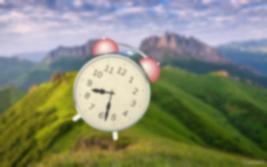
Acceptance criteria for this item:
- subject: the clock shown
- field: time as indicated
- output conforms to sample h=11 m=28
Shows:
h=8 m=28
